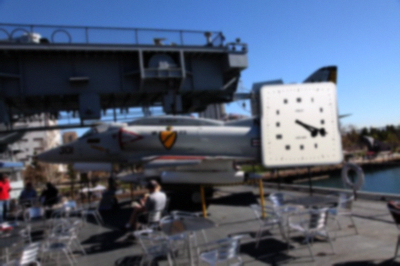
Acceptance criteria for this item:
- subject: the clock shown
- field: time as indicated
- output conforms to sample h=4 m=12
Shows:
h=4 m=19
